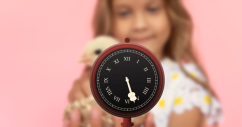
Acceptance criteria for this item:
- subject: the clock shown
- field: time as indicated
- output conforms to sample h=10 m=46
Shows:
h=5 m=27
